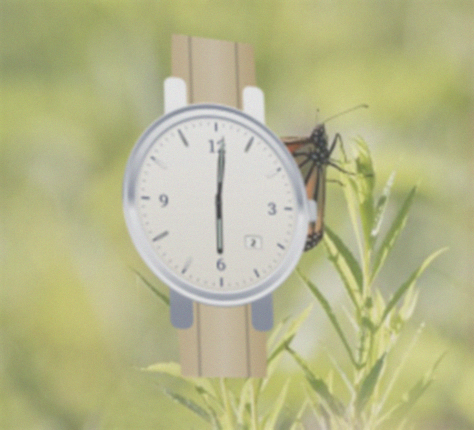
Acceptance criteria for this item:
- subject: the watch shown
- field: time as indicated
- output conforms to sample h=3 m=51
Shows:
h=6 m=1
